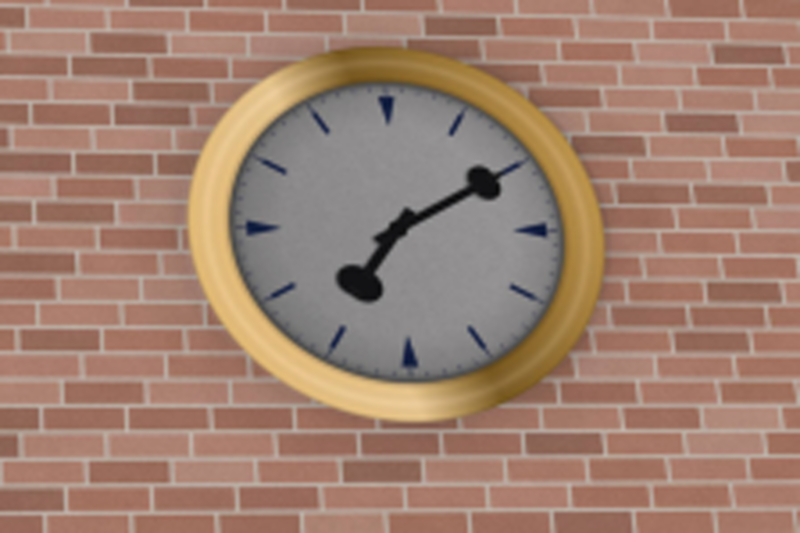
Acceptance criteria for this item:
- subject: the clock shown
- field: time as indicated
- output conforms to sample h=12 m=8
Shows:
h=7 m=10
